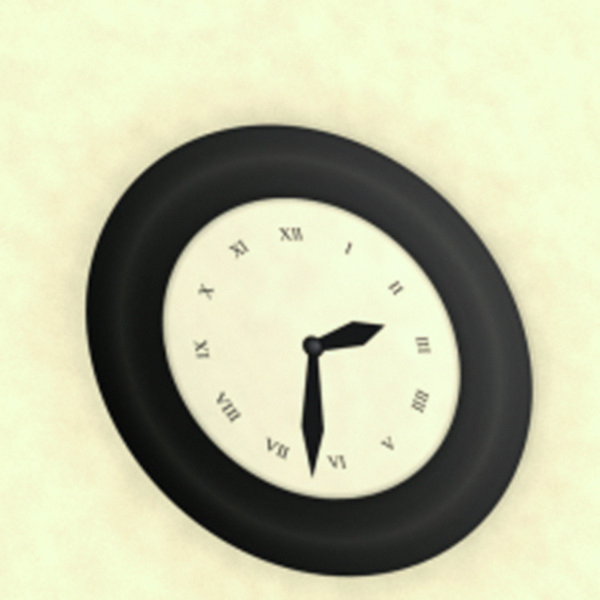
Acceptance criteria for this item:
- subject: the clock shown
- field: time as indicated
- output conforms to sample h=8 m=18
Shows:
h=2 m=32
